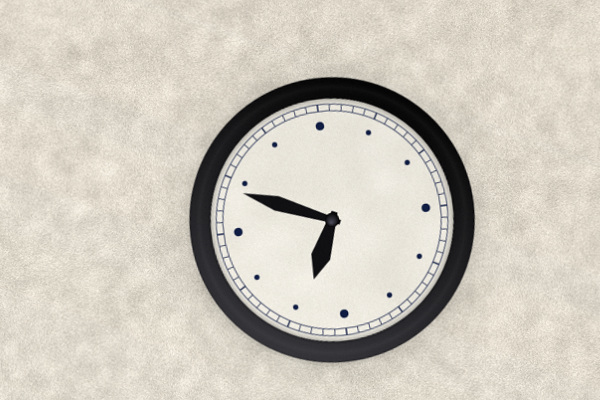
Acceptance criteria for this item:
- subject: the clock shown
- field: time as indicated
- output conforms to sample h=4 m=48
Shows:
h=6 m=49
